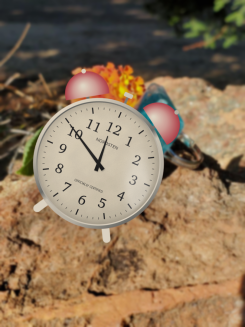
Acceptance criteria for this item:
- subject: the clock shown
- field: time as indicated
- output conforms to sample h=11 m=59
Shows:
h=11 m=50
